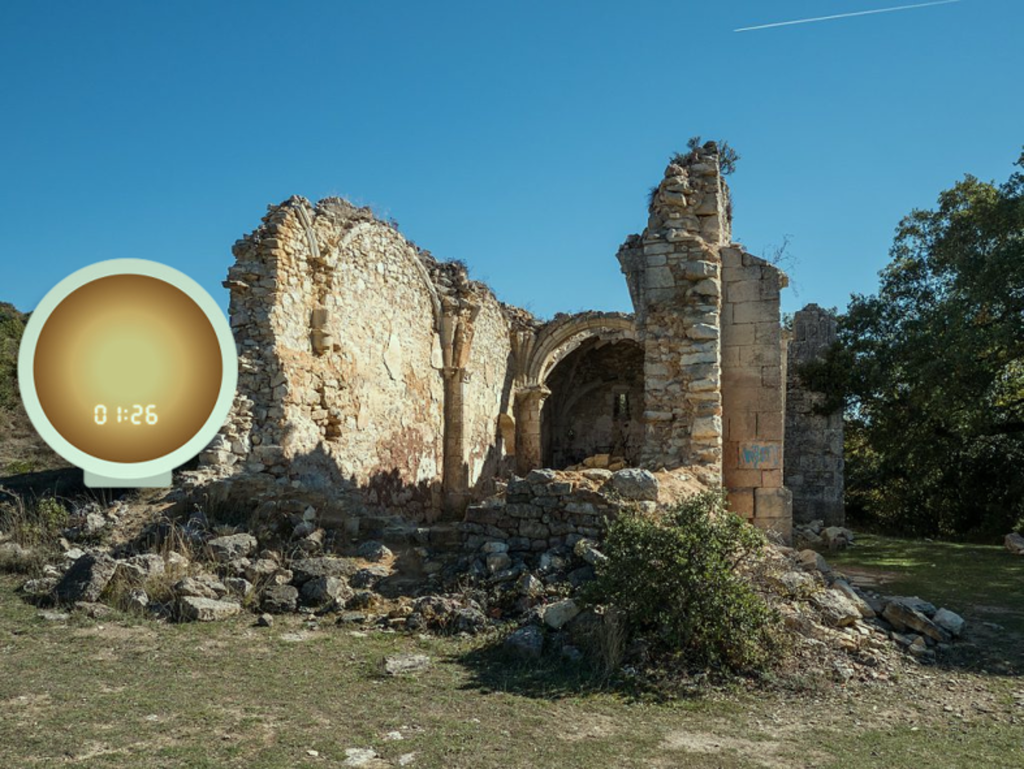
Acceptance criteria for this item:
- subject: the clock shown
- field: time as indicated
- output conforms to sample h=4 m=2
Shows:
h=1 m=26
